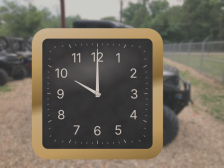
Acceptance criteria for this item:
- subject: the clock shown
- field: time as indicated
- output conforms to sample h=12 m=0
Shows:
h=10 m=0
